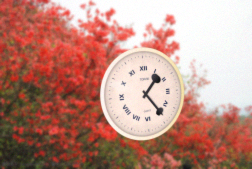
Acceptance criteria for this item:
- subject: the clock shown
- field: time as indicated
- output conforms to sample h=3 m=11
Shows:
h=1 m=24
